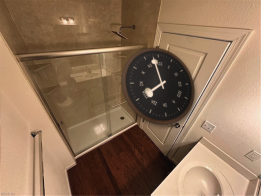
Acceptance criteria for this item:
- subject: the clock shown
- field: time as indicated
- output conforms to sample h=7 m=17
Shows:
h=7 m=58
